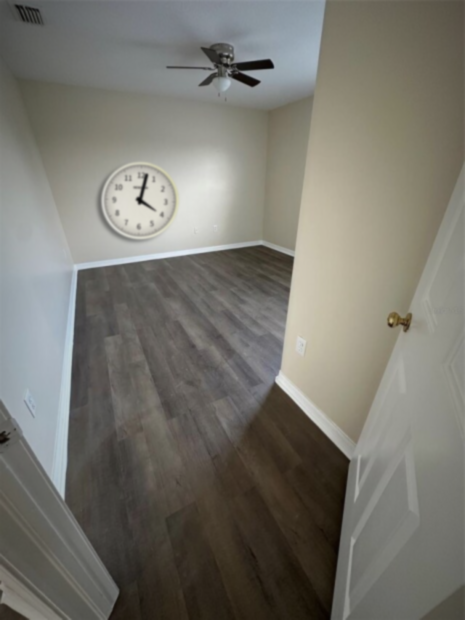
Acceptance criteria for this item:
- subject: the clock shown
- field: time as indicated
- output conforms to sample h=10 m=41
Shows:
h=4 m=2
